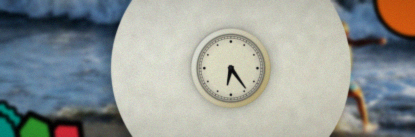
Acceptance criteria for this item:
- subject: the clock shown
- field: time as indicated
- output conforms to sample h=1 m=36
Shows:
h=6 m=24
